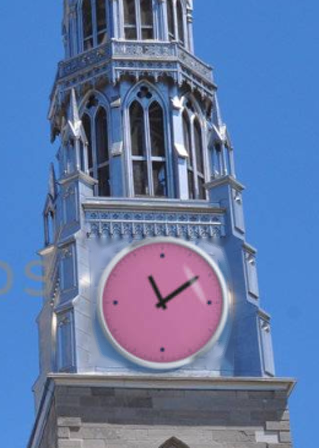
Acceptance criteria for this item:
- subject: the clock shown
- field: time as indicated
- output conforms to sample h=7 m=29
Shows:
h=11 m=9
